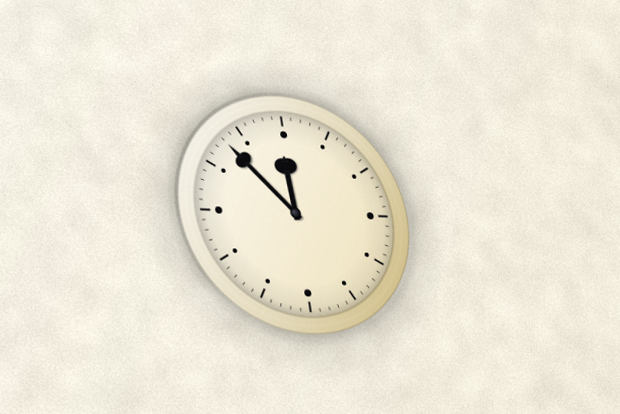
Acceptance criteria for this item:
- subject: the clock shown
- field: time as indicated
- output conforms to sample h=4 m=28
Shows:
h=11 m=53
